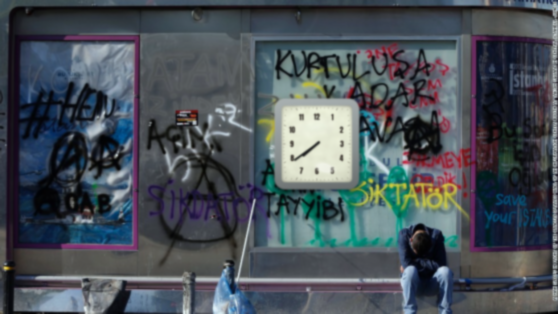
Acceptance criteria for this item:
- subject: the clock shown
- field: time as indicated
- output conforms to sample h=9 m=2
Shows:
h=7 m=39
